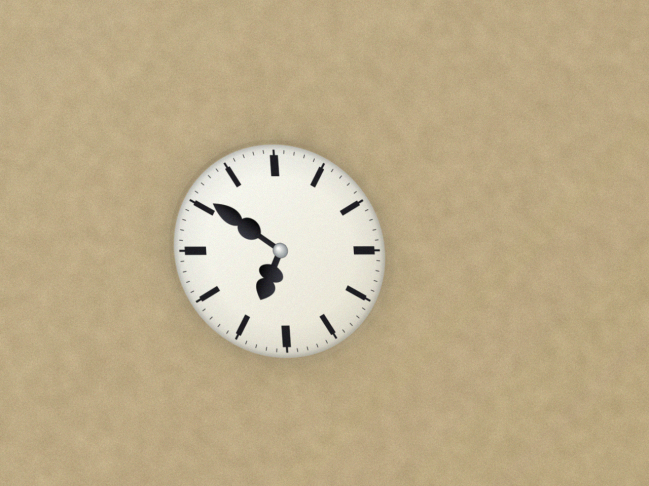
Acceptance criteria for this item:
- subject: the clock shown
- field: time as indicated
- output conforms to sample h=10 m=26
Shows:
h=6 m=51
